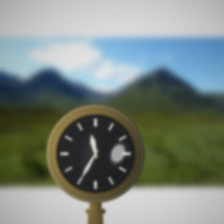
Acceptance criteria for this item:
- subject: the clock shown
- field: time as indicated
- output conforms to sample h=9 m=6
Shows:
h=11 m=35
